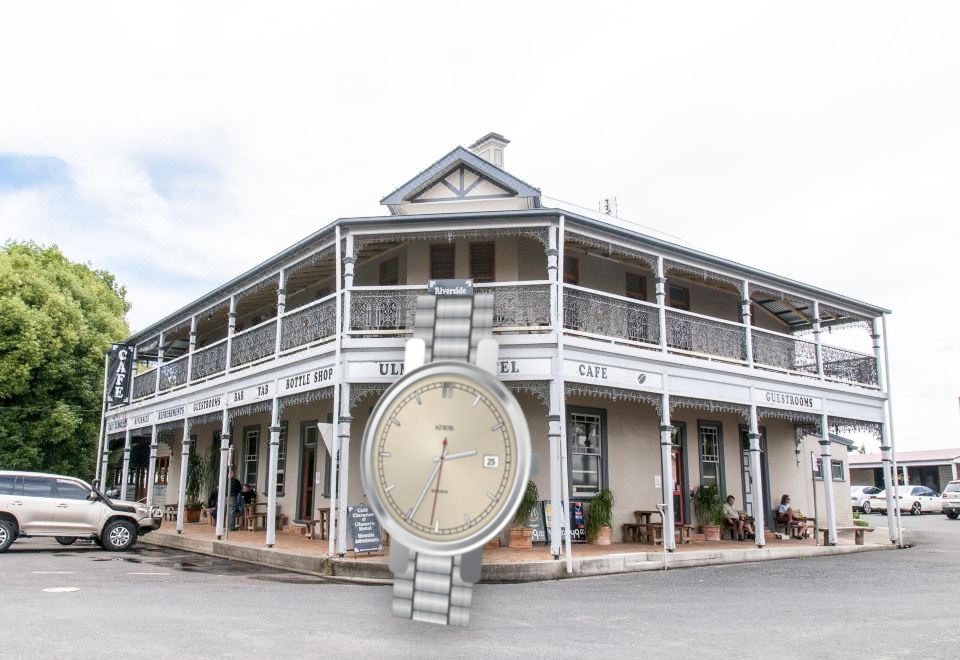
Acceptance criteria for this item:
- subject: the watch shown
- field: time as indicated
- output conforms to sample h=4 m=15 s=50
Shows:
h=2 m=34 s=31
